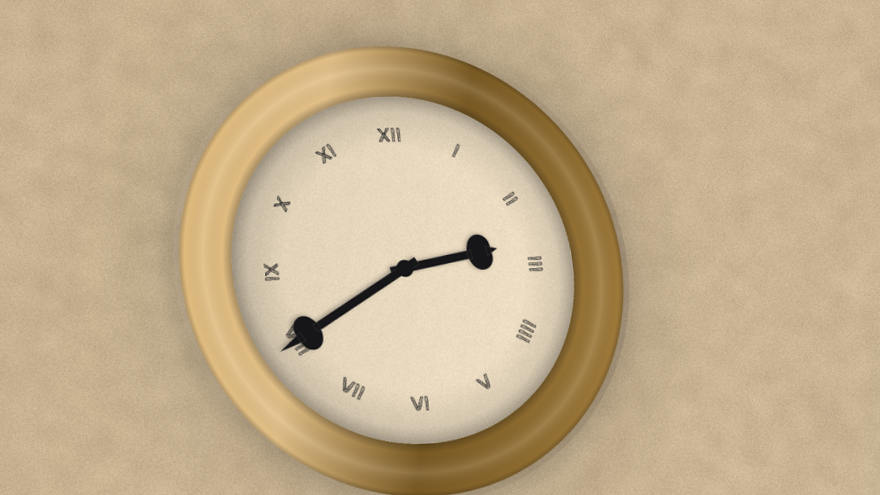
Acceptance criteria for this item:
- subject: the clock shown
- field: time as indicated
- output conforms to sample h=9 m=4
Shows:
h=2 m=40
